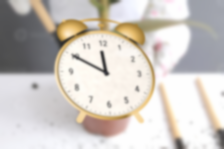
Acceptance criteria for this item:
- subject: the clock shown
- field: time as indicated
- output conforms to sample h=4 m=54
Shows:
h=11 m=50
